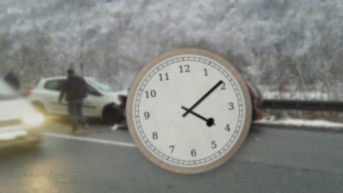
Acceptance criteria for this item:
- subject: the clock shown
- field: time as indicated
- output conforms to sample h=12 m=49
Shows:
h=4 m=9
